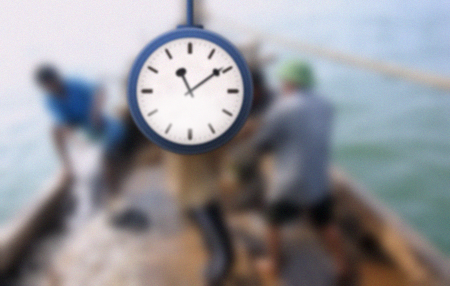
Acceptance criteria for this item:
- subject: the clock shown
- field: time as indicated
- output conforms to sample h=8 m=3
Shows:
h=11 m=9
